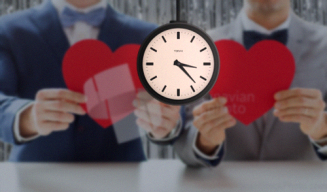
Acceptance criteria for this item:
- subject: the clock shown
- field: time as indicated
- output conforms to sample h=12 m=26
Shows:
h=3 m=23
